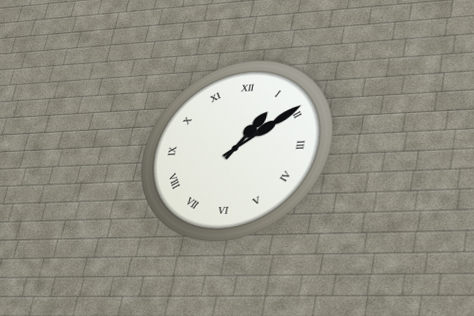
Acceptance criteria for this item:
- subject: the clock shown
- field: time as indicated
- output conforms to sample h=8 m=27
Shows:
h=1 m=9
